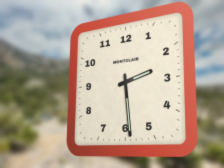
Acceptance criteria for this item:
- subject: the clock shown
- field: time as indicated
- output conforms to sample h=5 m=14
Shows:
h=2 m=29
